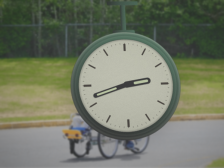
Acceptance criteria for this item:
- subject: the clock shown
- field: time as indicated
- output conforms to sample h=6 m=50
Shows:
h=2 m=42
